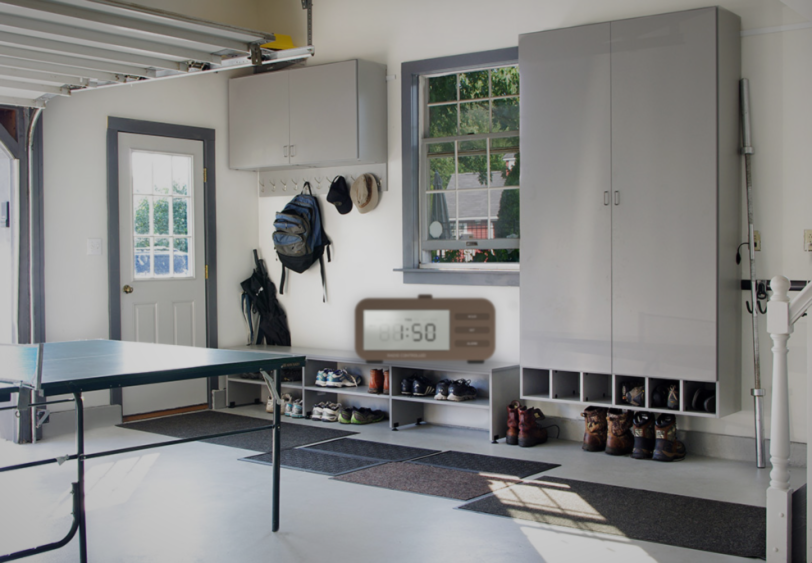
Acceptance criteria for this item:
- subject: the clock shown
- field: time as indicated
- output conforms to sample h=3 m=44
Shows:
h=1 m=50
